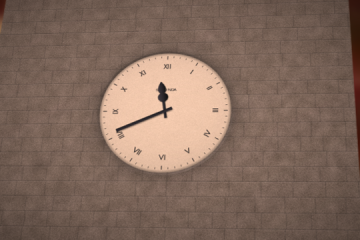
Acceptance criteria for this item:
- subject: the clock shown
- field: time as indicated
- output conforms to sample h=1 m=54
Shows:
h=11 m=41
